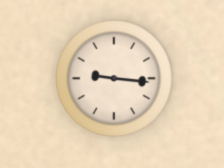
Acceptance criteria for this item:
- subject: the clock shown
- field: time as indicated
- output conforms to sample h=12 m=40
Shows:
h=9 m=16
